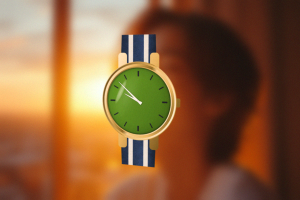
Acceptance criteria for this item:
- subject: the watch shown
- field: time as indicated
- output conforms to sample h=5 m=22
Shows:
h=9 m=52
